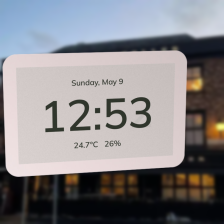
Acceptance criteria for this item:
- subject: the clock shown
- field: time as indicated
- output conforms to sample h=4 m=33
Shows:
h=12 m=53
